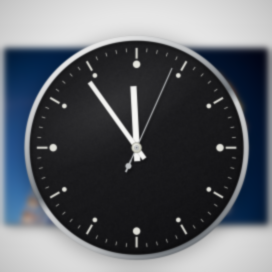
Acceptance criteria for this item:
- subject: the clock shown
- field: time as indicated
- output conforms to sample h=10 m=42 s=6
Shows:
h=11 m=54 s=4
